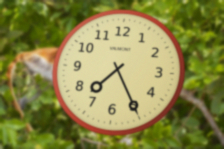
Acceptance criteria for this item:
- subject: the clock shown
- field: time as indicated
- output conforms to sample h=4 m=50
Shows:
h=7 m=25
